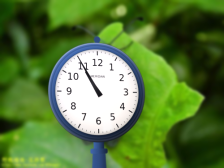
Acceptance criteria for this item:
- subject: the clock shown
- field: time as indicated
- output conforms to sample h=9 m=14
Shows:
h=10 m=55
